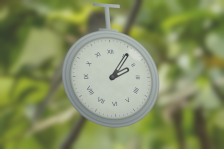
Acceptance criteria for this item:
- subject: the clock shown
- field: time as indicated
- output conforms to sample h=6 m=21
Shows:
h=2 m=6
